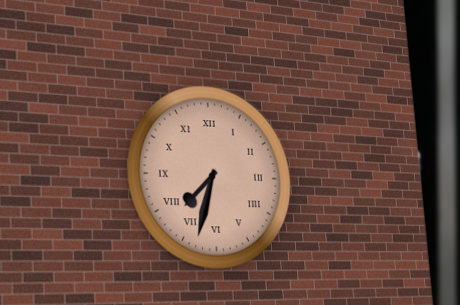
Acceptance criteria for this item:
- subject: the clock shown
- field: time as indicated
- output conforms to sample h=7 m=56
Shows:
h=7 m=33
